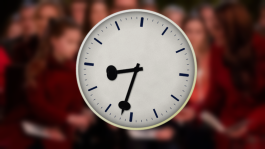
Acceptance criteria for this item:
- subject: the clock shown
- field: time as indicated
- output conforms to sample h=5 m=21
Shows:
h=8 m=32
